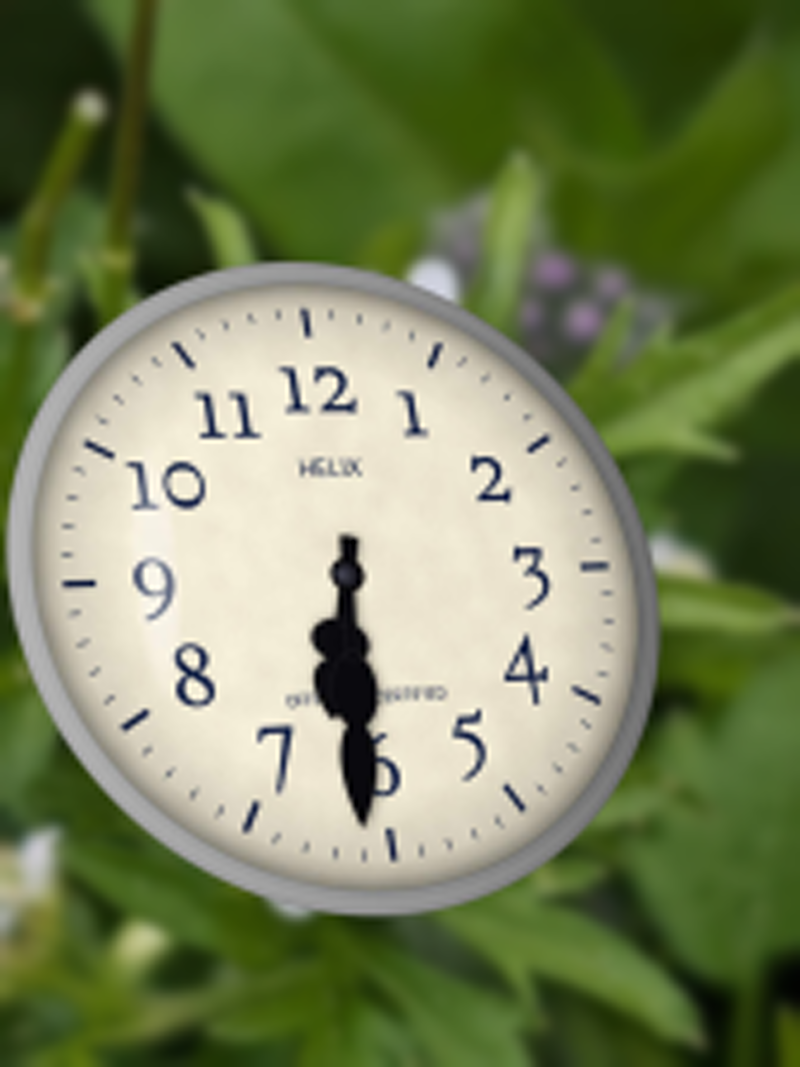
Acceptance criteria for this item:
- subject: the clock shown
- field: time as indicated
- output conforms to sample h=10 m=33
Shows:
h=6 m=31
